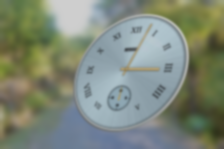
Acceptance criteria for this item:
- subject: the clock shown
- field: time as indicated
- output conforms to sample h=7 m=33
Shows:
h=3 m=3
